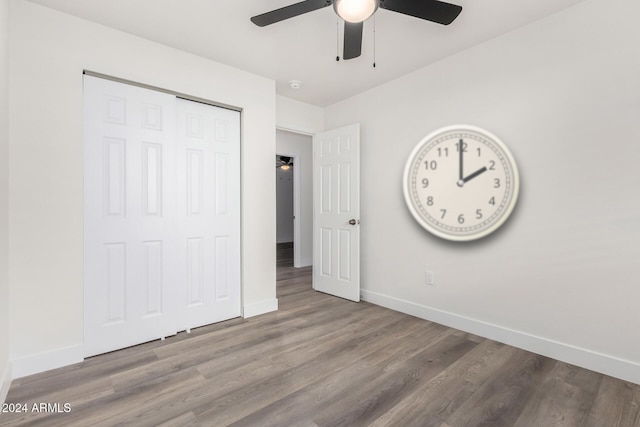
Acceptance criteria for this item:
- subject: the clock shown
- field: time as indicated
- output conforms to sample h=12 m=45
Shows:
h=2 m=0
